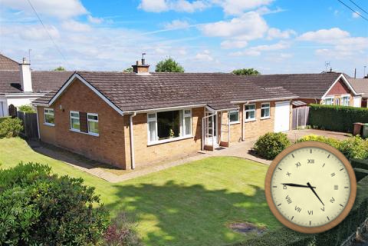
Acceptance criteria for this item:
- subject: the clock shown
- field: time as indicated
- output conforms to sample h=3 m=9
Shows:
h=4 m=46
